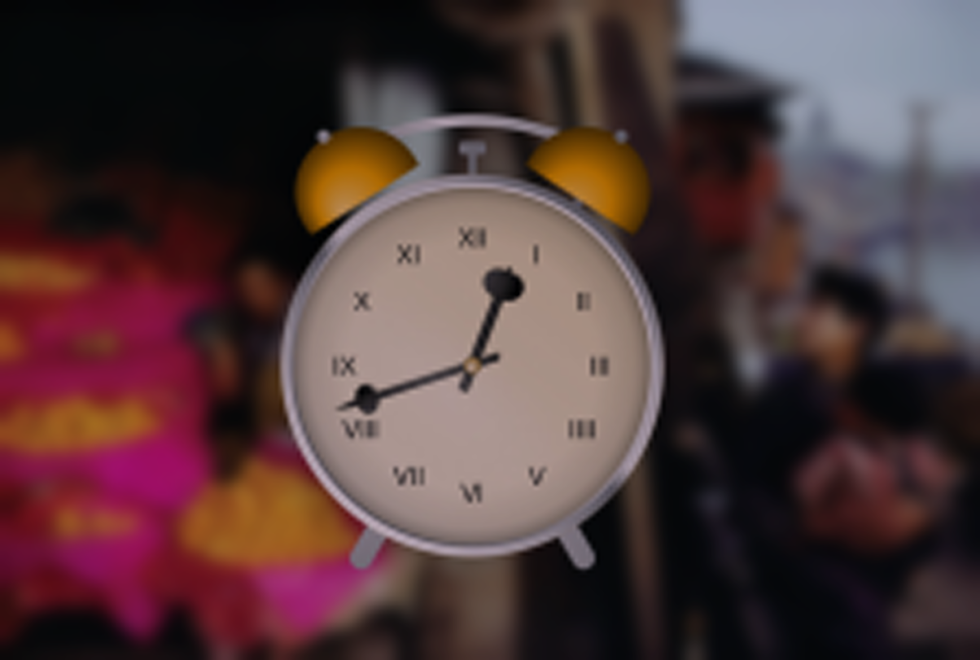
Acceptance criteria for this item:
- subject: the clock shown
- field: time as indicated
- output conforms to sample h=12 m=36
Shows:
h=12 m=42
